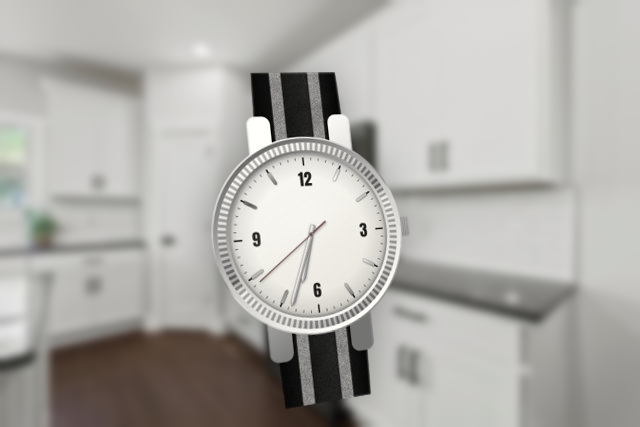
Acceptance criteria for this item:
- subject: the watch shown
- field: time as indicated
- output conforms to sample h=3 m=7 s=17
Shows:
h=6 m=33 s=39
